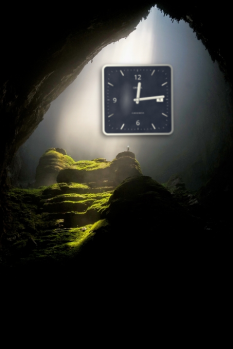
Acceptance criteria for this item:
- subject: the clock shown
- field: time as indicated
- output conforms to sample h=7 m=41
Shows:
h=12 m=14
